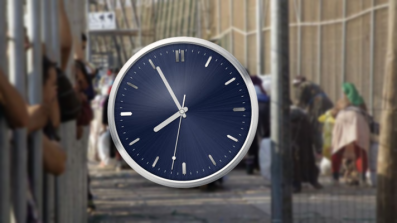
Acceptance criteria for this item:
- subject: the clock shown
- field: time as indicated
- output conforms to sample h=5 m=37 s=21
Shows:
h=7 m=55 s=32
